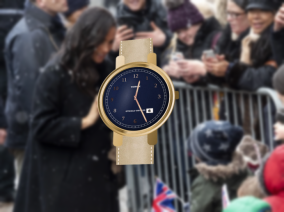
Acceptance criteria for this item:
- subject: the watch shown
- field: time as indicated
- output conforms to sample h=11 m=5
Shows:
h=12 m=26
